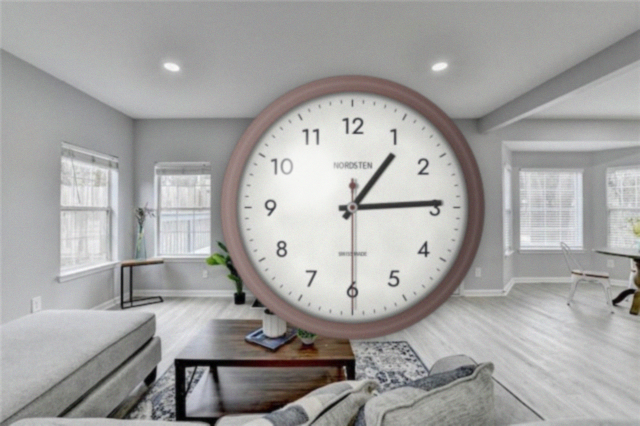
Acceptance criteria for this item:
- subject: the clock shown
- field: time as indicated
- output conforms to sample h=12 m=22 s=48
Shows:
h=1 m=14 s=30
